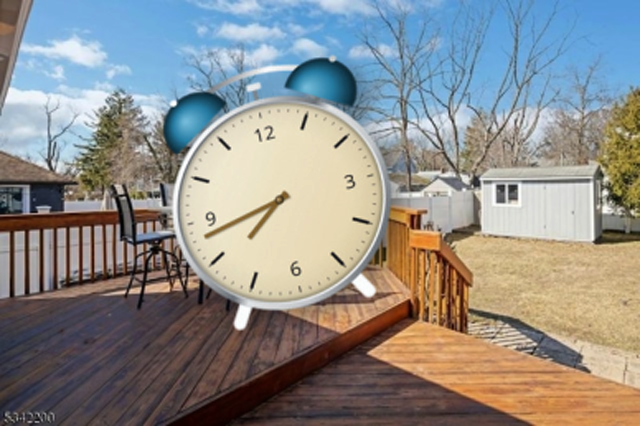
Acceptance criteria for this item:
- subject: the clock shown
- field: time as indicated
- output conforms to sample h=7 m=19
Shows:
h=7 m=43
